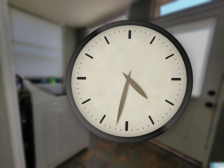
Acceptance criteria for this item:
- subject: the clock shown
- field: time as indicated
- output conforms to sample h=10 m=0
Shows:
h=4 m=32
